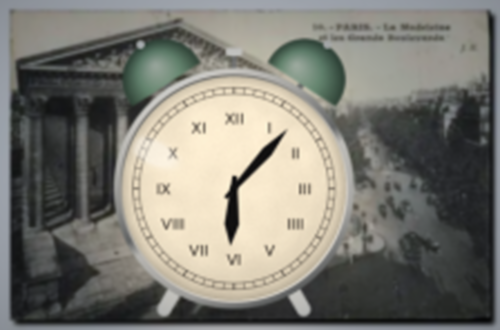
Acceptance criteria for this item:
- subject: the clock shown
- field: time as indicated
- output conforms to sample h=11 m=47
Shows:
h=6 m=7
